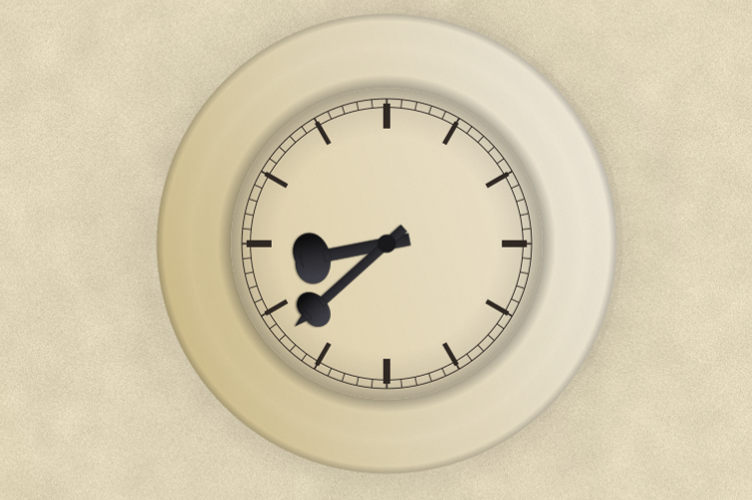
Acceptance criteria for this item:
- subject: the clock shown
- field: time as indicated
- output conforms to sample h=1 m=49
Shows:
h=8 m=38
